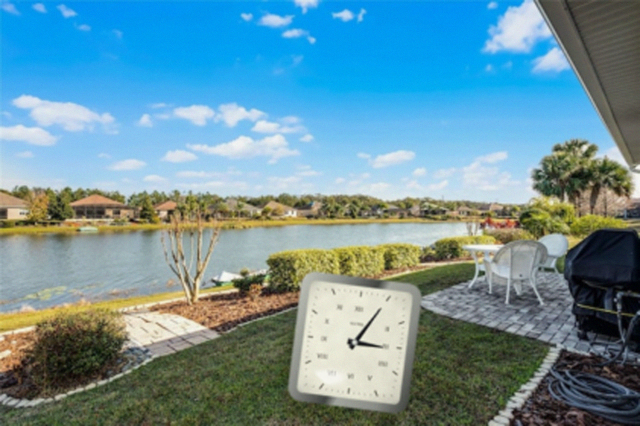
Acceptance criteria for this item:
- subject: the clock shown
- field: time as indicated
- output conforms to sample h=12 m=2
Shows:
h=3 m=5
